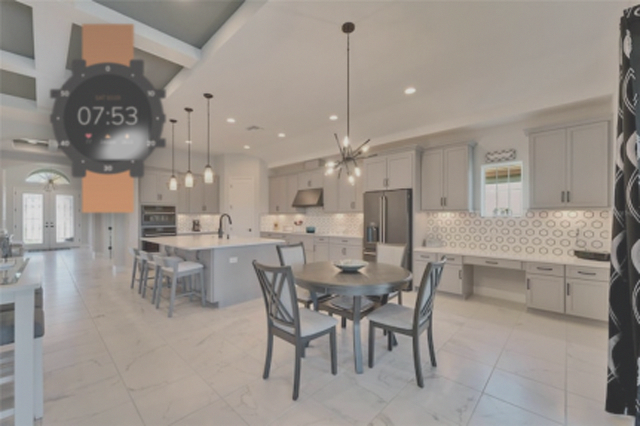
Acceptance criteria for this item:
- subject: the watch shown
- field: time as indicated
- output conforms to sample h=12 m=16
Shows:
h=7 m=53
